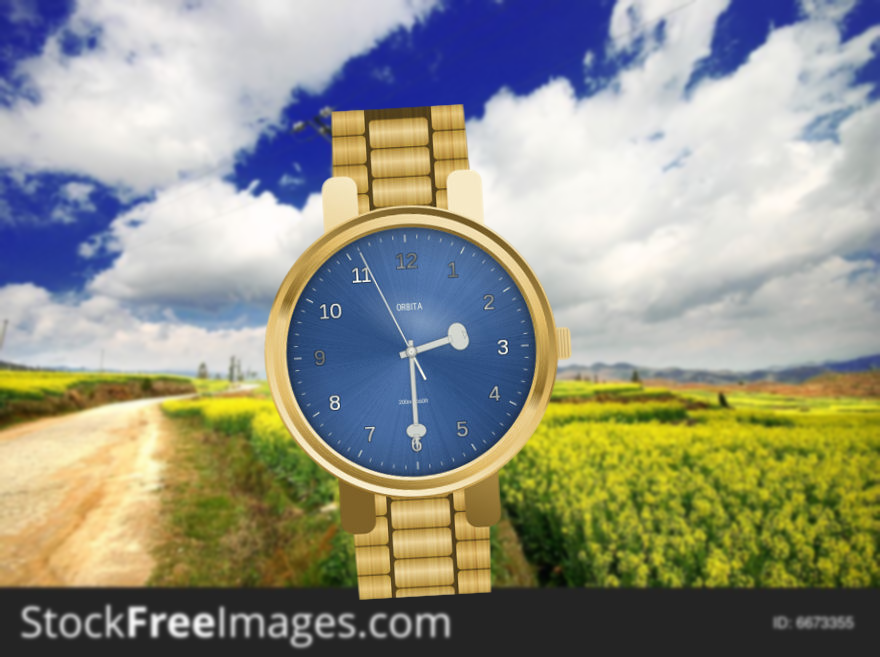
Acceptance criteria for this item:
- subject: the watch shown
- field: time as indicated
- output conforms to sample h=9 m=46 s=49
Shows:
h=2 m=29 s=56
